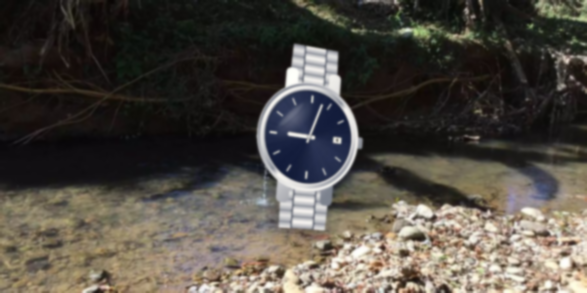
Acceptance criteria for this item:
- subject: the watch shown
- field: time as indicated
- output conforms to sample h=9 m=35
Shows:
h=9 m=3
